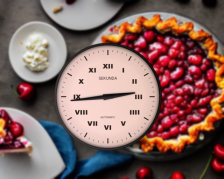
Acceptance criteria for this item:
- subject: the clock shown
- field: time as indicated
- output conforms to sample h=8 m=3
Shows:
h=2 m=44
